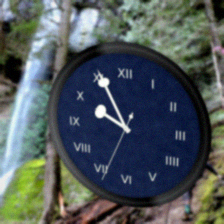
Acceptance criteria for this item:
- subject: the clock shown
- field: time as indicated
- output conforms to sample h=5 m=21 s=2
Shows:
h=9 m=55 s=34
